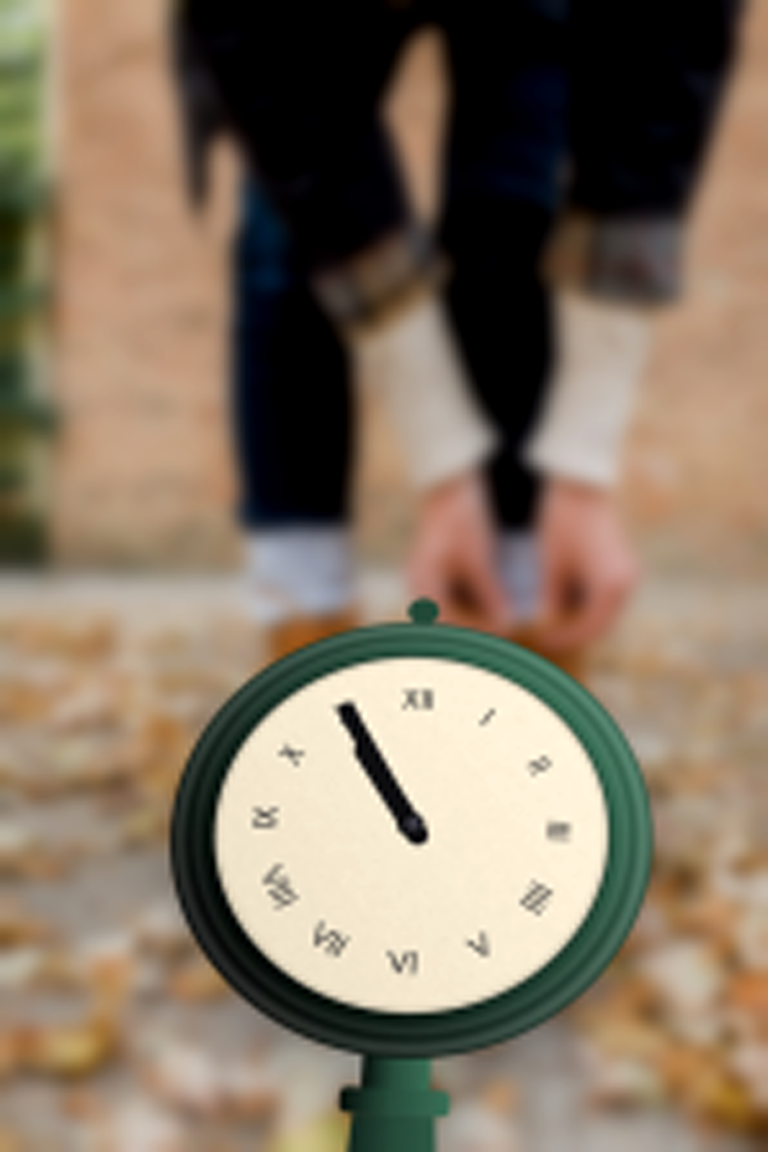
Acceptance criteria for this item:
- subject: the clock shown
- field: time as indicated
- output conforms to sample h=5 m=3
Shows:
h=10 m=55
